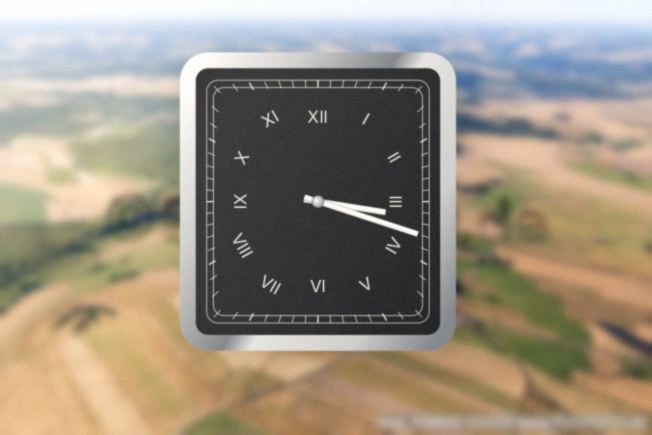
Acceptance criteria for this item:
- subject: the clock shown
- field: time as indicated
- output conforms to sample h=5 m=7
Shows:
h=3 m=18
